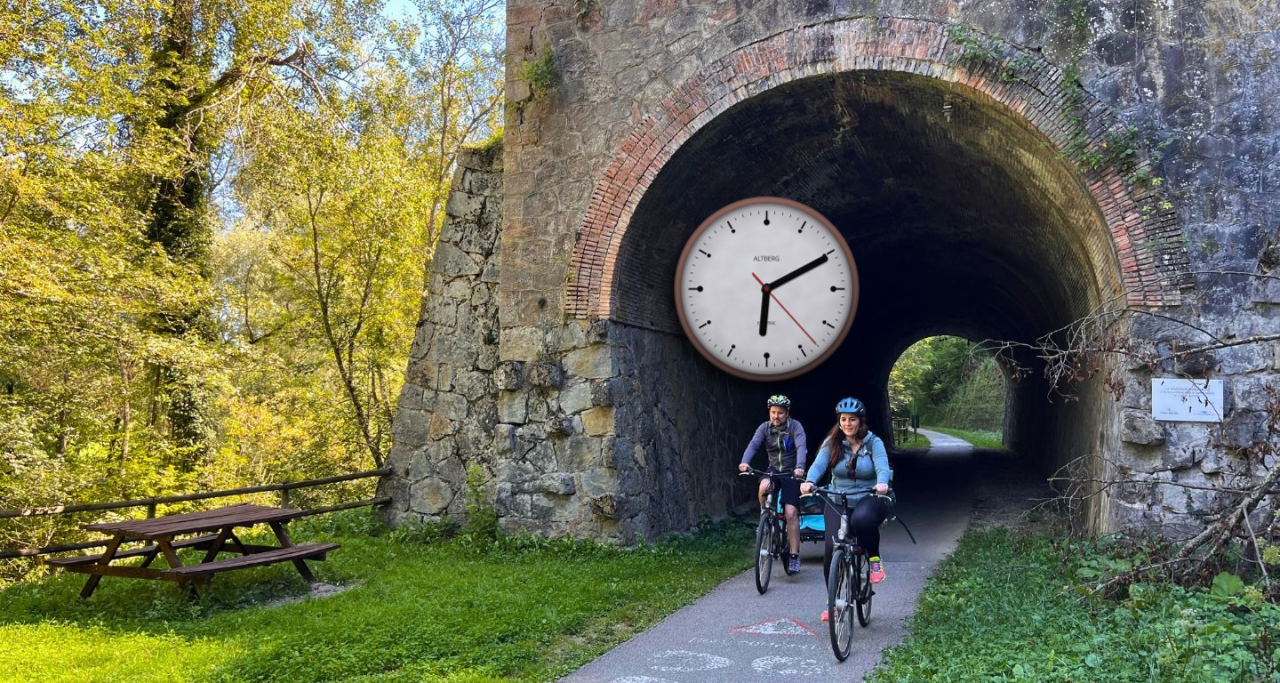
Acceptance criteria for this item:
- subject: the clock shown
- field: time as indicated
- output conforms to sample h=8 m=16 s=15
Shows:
h=6 m=10 s=23
